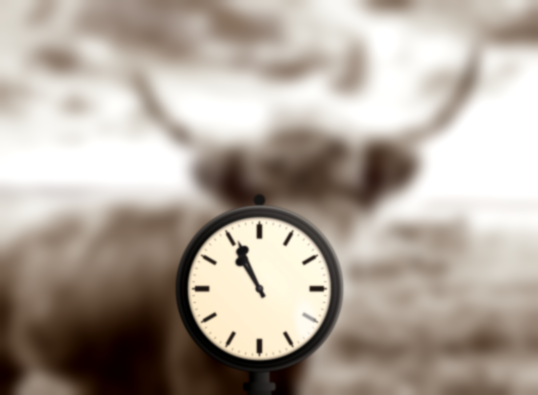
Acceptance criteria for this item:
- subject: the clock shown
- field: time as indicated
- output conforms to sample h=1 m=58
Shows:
h=10 m=56
